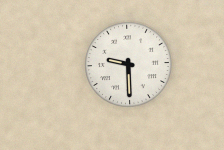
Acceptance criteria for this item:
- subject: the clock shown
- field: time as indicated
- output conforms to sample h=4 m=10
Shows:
h=9 m=30
